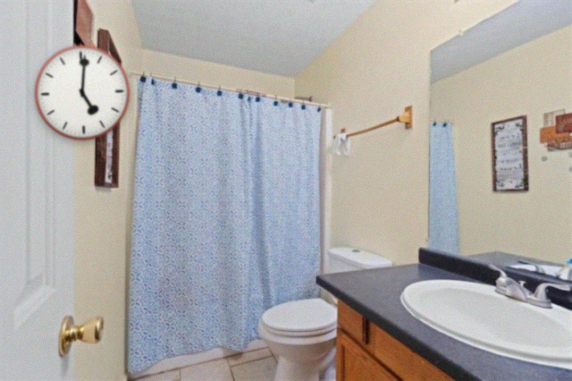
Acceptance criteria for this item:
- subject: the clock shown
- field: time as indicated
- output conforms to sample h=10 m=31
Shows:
h=5 m=1
